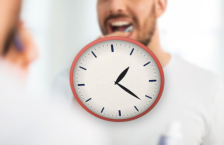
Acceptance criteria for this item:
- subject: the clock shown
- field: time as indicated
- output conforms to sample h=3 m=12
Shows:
h=1 m=22
